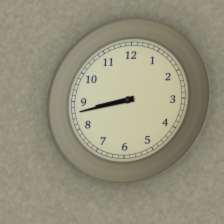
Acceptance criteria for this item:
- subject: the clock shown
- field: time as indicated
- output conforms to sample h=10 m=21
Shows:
h=8 m=43
